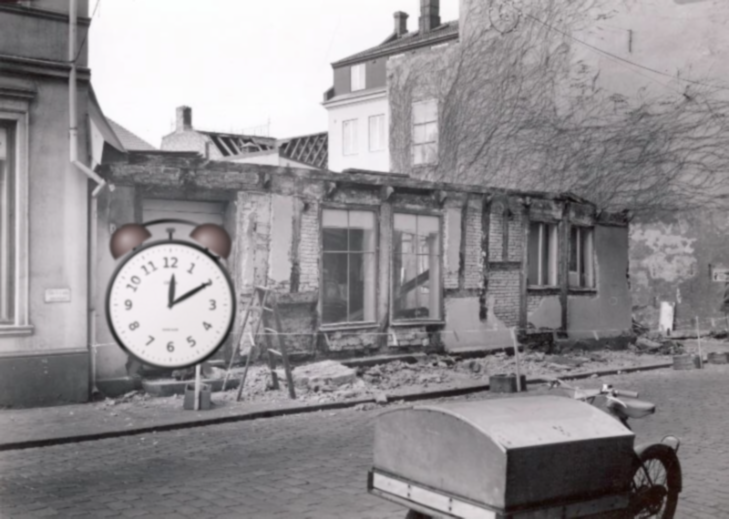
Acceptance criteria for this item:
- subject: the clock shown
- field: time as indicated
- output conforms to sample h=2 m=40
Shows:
h=12 m=10
